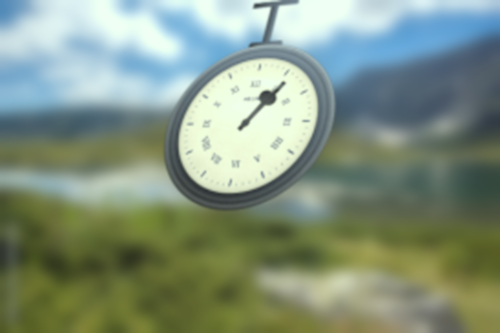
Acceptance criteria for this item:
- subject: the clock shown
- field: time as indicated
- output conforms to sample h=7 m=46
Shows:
h=1 m=6
